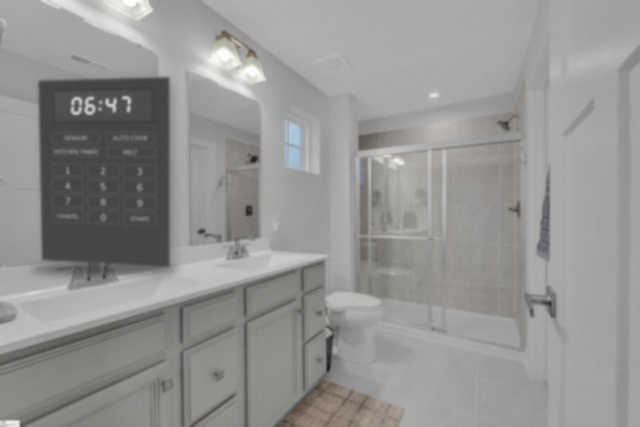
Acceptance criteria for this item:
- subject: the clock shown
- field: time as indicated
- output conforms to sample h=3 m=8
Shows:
h=6 m=47
